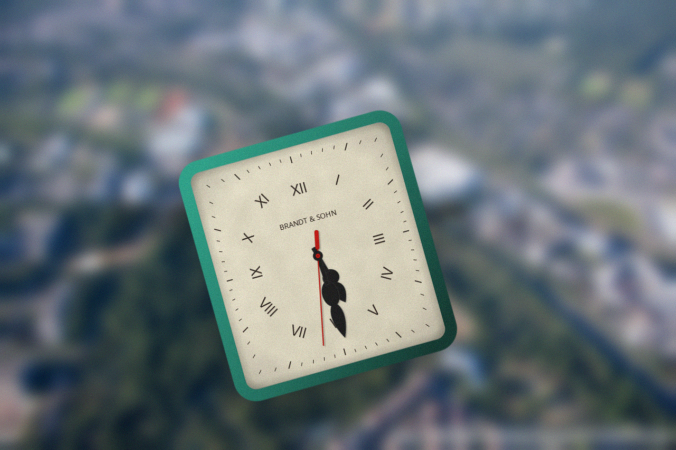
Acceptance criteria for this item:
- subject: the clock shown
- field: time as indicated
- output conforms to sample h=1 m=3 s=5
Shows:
h=5 m=29 s=32
